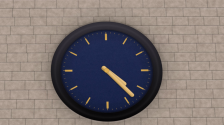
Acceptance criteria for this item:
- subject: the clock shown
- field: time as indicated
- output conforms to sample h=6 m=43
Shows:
h=4 m=23
